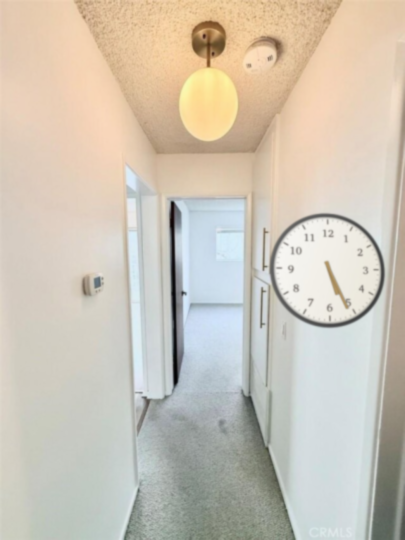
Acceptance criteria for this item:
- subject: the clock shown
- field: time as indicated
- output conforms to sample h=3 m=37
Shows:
h=5 m=26
